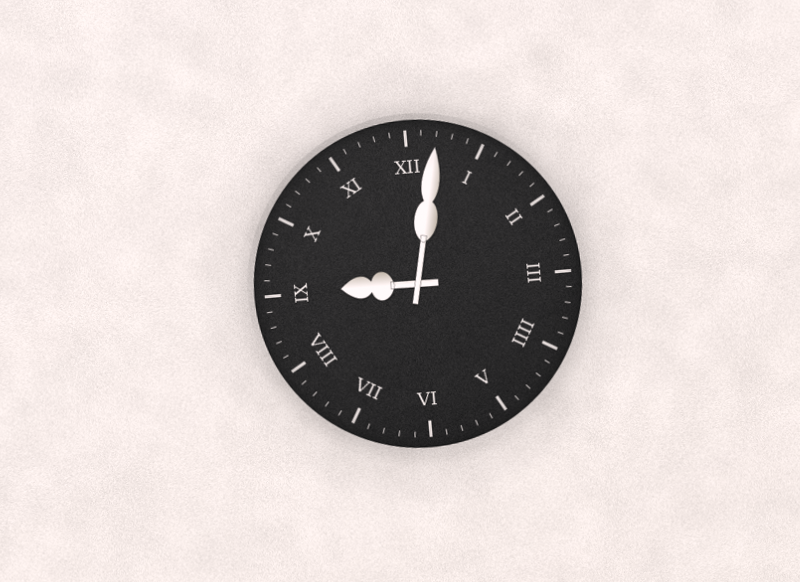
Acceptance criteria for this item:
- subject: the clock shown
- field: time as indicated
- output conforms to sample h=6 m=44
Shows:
h=9 m=2
